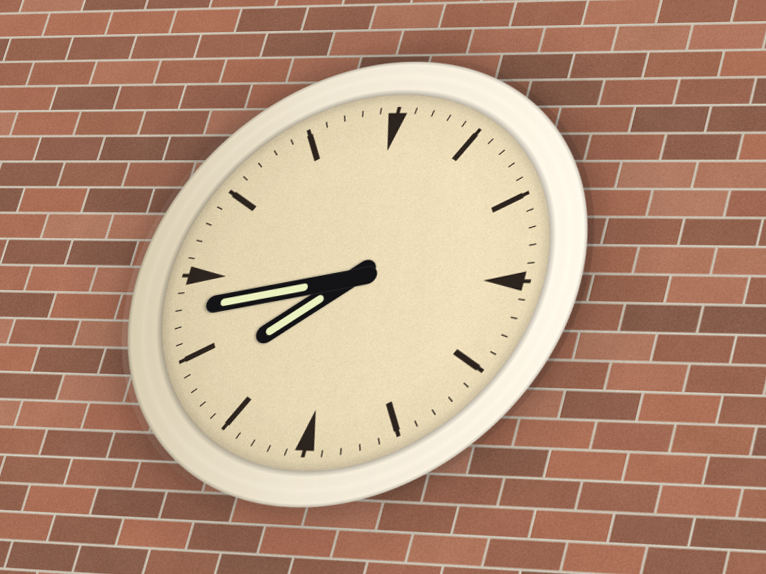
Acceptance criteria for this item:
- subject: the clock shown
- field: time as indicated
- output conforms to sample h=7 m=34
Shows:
h=7 m=43
